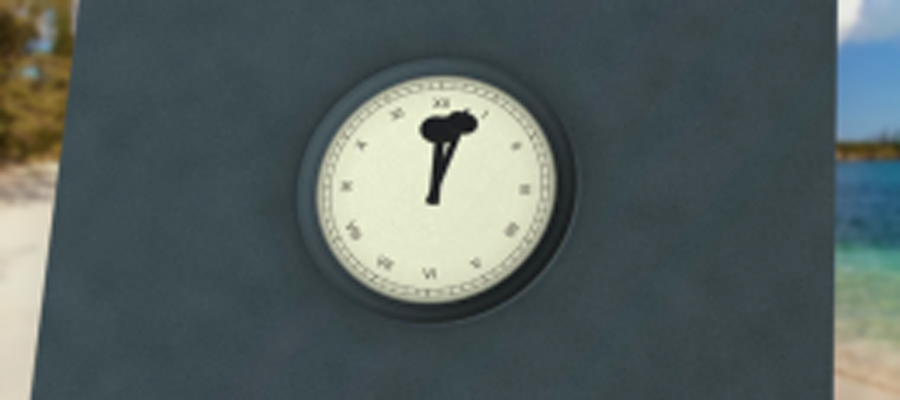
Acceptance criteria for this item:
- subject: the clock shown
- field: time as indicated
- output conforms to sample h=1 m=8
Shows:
h=12 m=3
